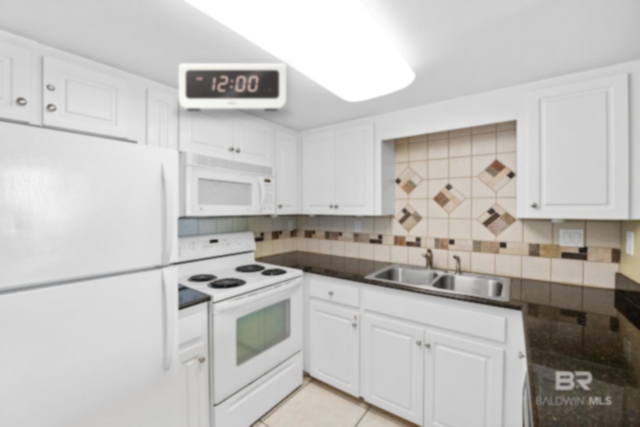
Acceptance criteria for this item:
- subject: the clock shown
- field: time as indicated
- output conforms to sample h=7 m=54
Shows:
h=12 m=0
